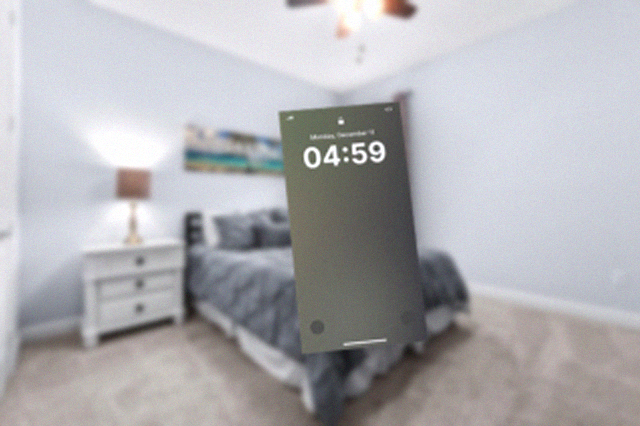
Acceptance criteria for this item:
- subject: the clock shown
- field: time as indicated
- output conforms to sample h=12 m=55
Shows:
h=4 m=59
